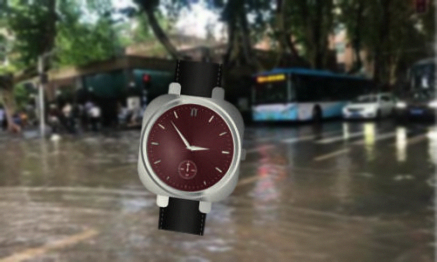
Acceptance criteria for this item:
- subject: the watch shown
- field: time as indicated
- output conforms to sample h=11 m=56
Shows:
h=2 m=53
